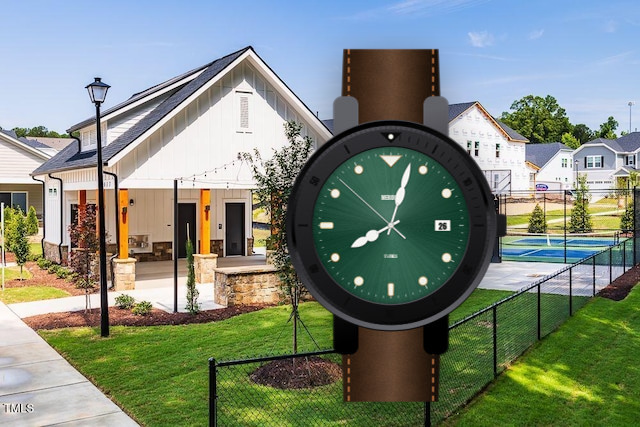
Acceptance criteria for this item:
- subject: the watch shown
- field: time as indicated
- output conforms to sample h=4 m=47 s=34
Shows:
h=8 m=2 s=52
